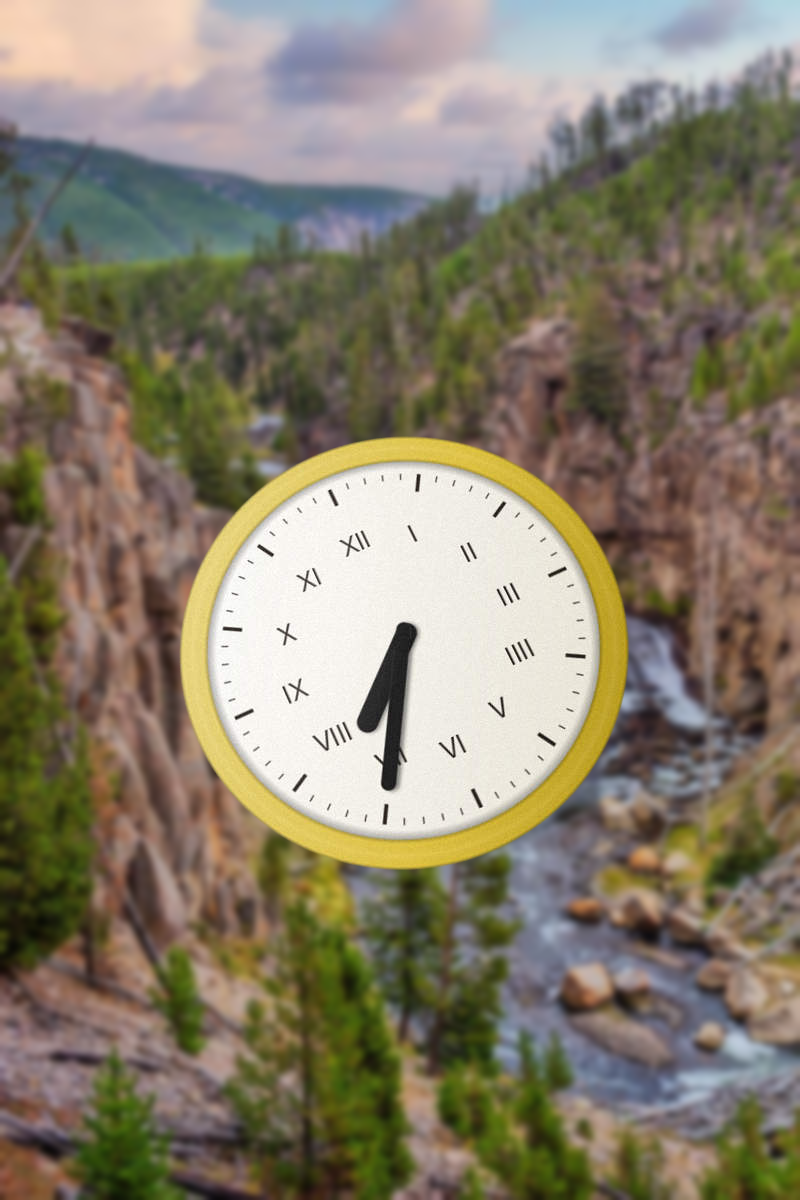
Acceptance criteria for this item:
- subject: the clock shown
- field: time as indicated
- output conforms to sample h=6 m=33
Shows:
h=7 m=35
